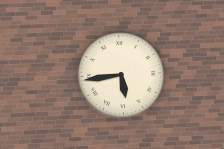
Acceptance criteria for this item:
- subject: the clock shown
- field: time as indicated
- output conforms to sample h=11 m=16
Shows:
h=5 m=44
